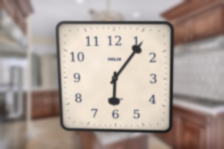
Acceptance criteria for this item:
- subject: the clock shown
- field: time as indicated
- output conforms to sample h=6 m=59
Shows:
h=6 m=6
